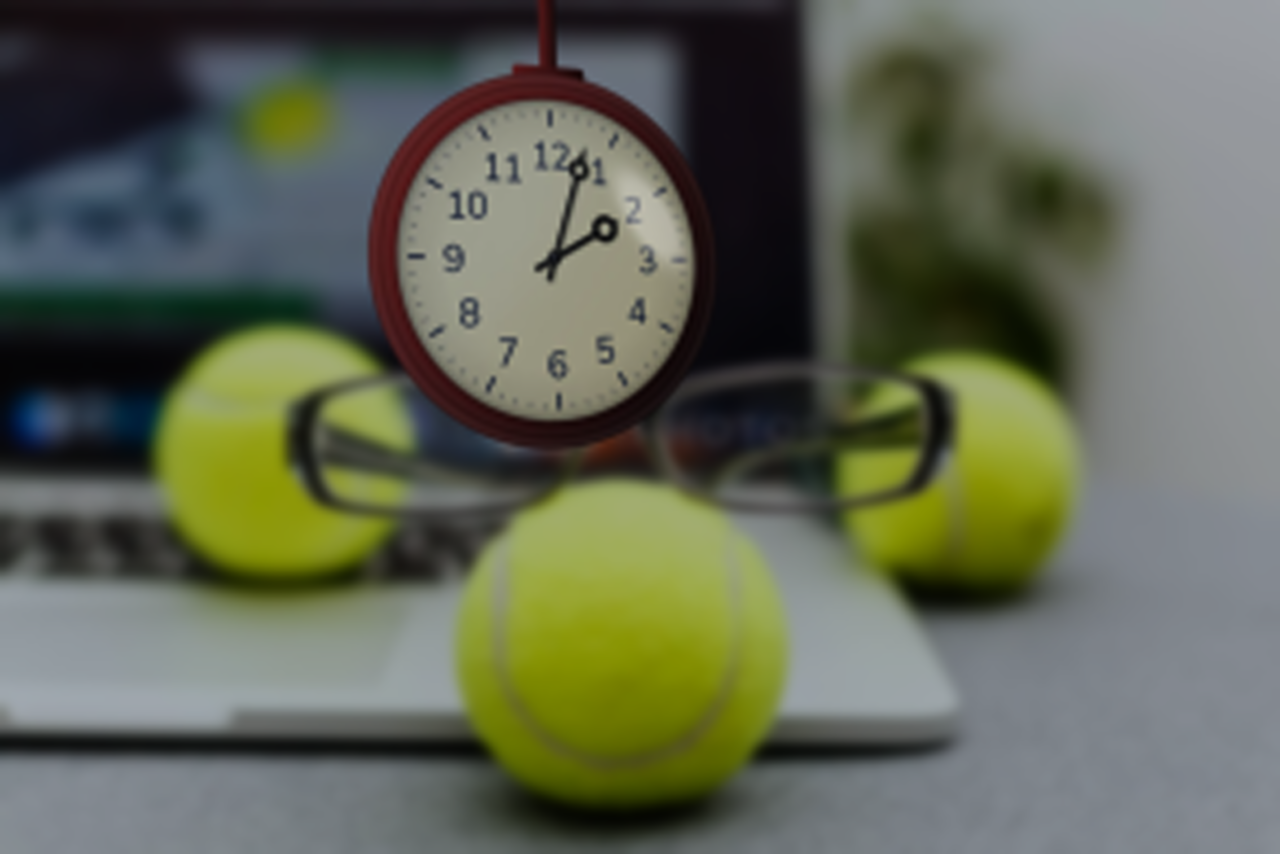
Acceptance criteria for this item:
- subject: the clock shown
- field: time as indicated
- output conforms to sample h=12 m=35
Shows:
h=2 m=3
